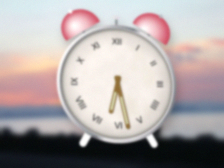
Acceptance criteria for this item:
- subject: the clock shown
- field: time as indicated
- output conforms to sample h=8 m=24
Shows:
h=6 m=28
